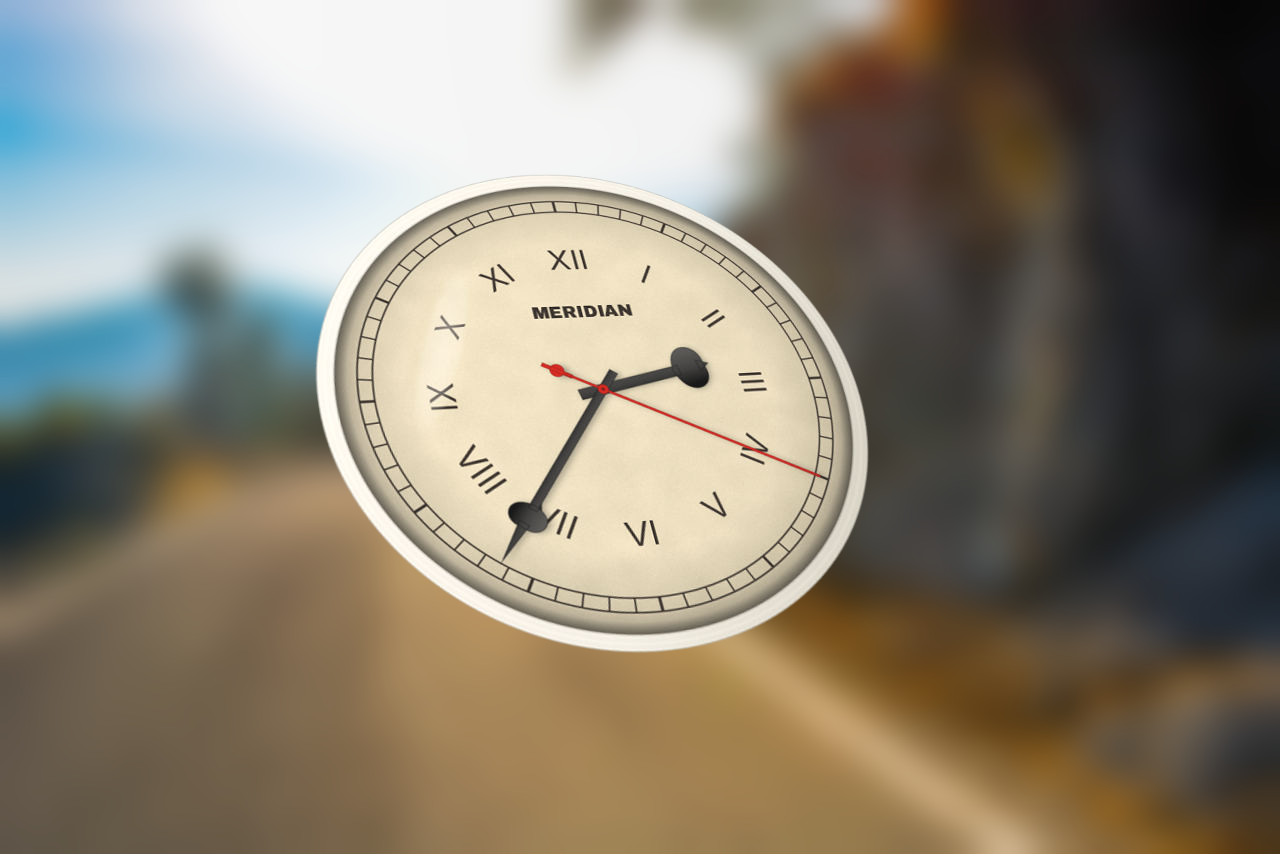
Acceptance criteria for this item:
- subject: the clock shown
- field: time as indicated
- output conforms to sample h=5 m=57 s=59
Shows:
h=2 m=36 s=20
